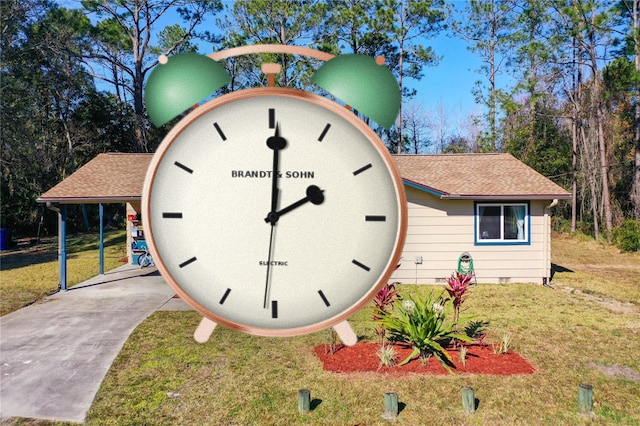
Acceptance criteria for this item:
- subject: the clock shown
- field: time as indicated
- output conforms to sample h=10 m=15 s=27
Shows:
h=2 m=0 s=31
